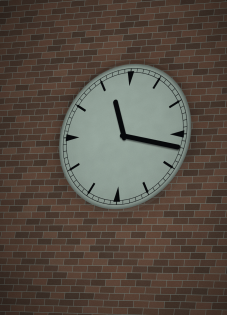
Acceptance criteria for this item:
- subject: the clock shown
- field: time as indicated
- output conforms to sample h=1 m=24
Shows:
h=11 m=17
